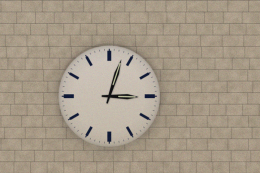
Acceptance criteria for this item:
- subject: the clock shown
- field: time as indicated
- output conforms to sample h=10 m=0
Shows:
h=3 m=3
